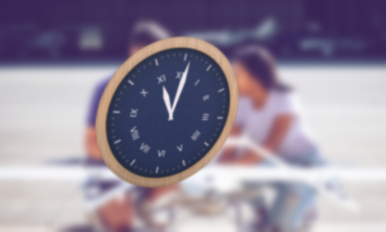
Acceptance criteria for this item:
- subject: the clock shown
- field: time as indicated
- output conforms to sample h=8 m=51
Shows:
h=11 m=1
